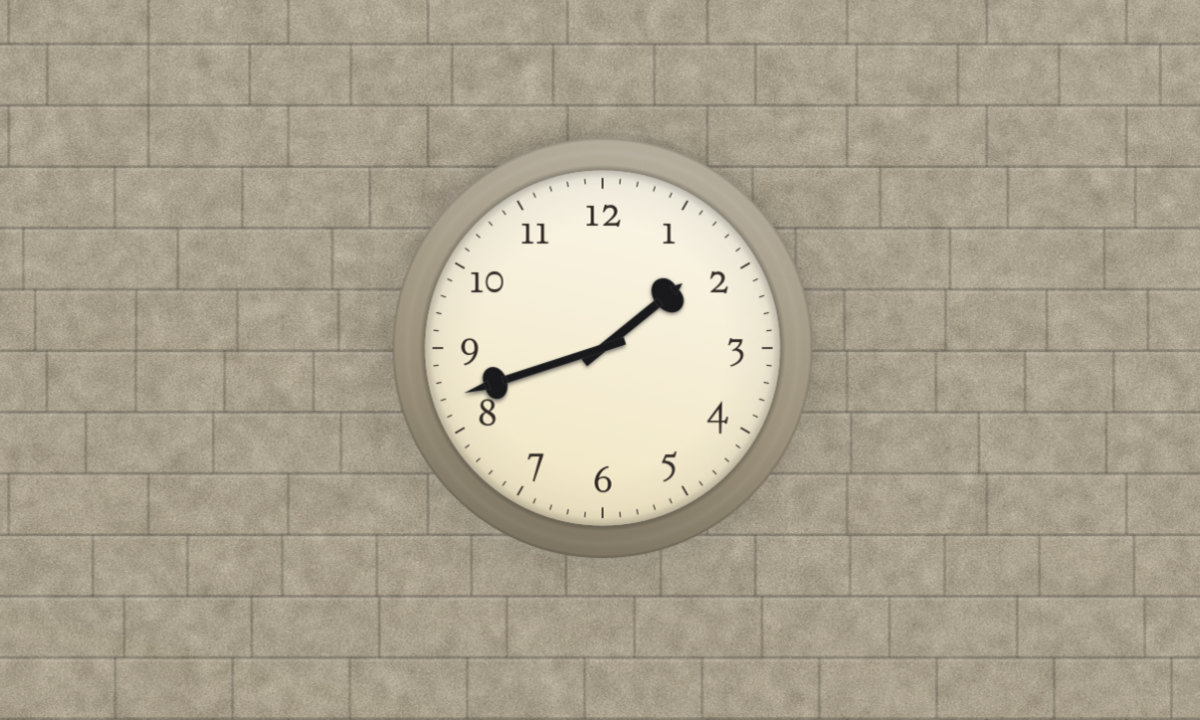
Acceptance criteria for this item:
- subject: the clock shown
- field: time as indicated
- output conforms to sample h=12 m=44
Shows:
h=1 m=42
